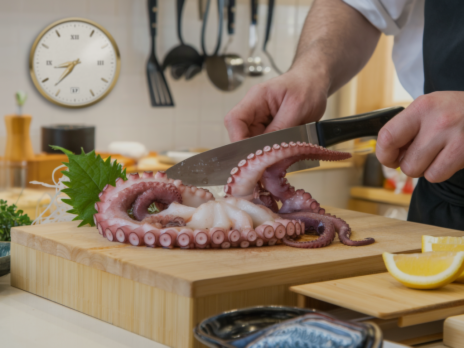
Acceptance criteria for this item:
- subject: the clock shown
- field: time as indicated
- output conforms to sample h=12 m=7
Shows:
h=8 m=37
